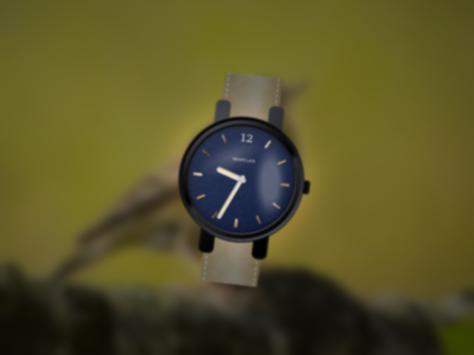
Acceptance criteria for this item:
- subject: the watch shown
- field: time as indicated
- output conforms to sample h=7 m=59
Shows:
h=9 m=34
